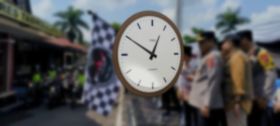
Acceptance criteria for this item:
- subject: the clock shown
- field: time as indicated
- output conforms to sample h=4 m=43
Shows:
h=12 m=50
